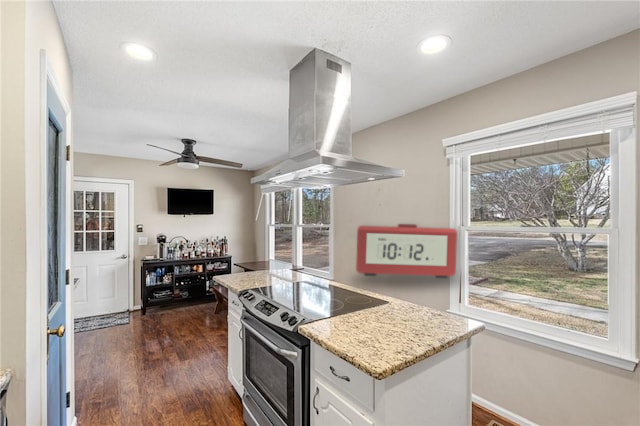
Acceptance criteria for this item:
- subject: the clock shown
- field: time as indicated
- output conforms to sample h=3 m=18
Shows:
h=10 m=12
